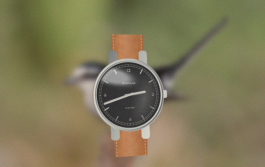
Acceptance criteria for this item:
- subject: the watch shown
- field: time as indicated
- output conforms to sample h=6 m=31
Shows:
h=2 m=42
